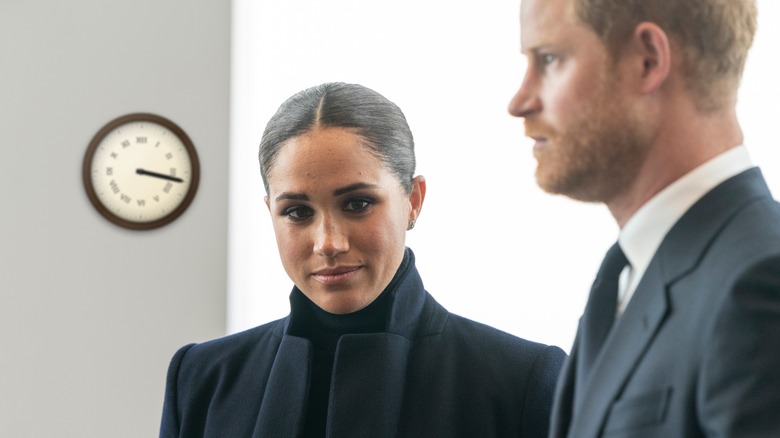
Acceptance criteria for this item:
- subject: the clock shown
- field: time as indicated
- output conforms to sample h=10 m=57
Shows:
h=3 m=17
